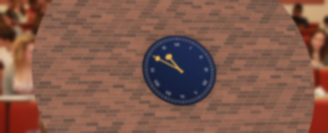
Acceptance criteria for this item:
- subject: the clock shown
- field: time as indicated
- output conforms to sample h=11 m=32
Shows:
h=10 m=50
